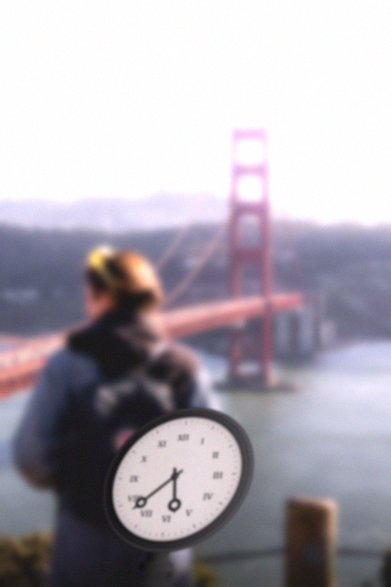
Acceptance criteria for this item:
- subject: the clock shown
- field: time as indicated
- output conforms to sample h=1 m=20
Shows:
h=5 m=38
